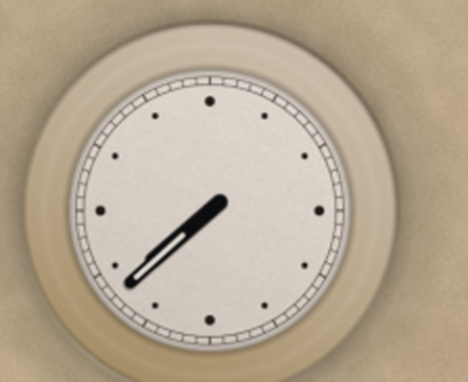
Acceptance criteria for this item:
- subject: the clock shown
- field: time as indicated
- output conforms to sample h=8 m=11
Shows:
h=7 m=38
